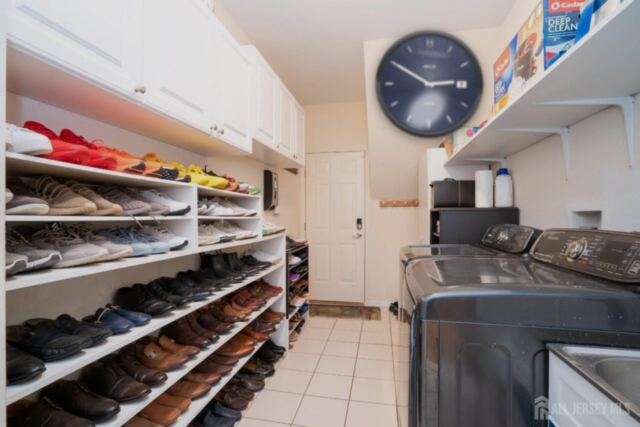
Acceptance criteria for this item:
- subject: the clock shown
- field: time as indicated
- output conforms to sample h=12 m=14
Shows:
h=2 m=50
